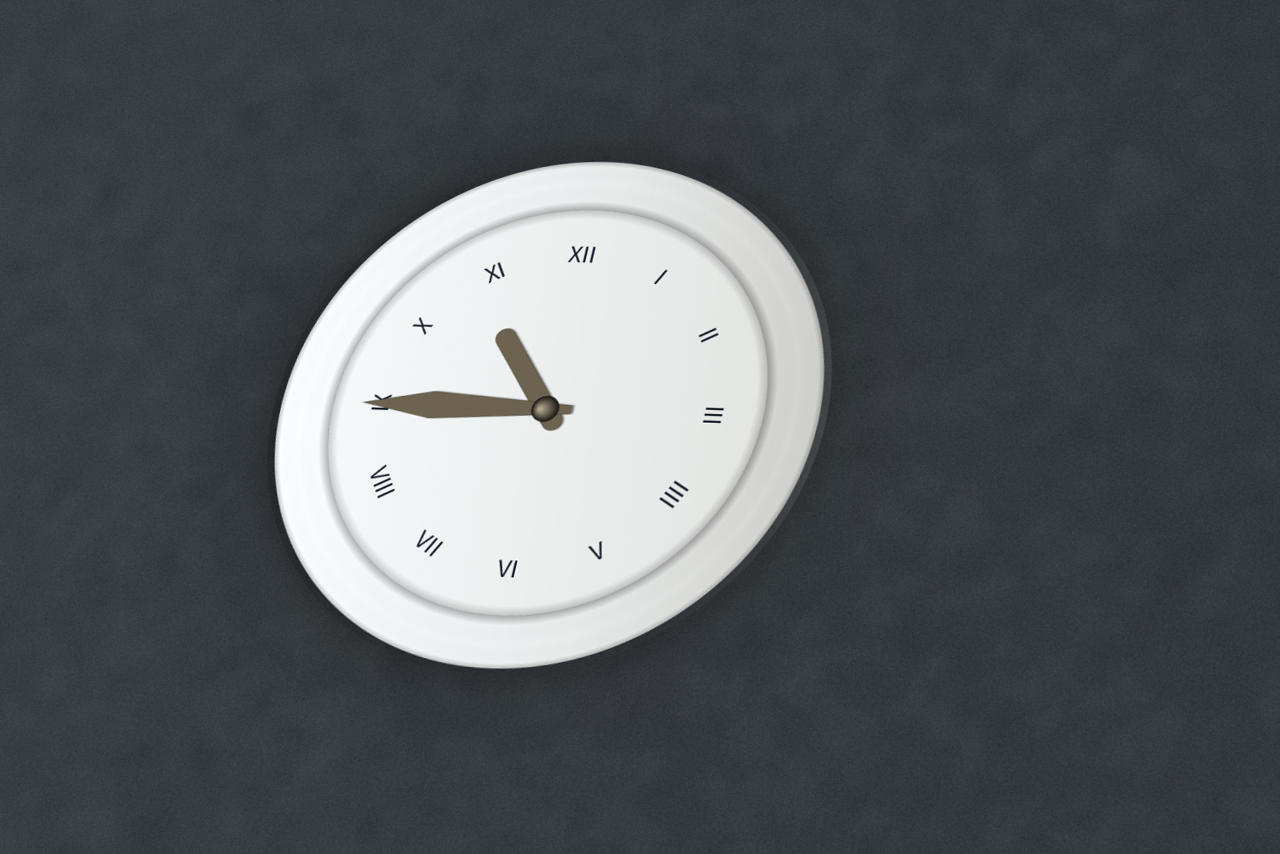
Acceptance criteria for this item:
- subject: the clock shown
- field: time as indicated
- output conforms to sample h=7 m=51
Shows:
h=10 m=45
